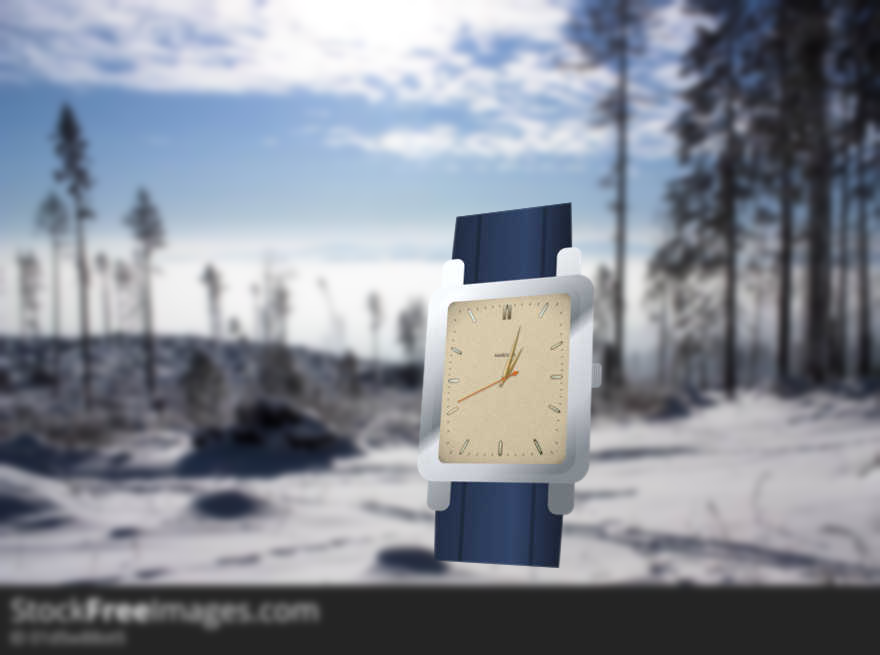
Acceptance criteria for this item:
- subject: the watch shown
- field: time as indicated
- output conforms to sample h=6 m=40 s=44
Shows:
h=1 m=2 s=41
